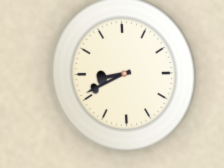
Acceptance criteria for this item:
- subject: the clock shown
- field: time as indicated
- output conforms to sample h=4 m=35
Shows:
h=8 m=41
